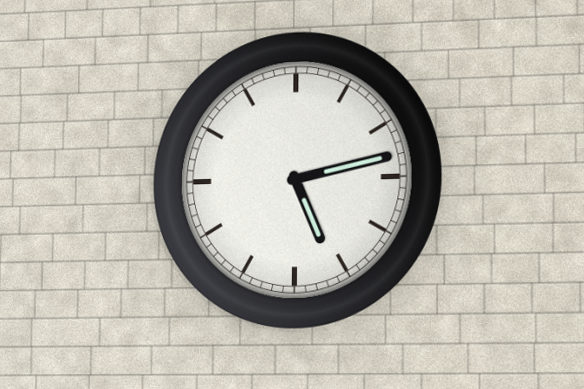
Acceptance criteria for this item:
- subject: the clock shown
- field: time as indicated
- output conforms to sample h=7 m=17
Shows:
h=5 m=13
